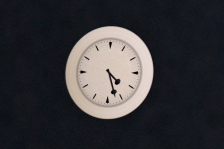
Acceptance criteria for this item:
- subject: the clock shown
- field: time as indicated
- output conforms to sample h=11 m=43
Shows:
h=4 m=27
